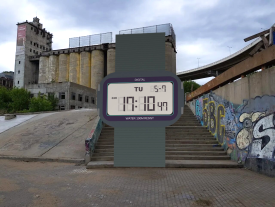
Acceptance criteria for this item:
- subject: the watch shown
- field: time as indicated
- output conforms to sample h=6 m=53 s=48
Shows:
h=17 m=10 s=47
